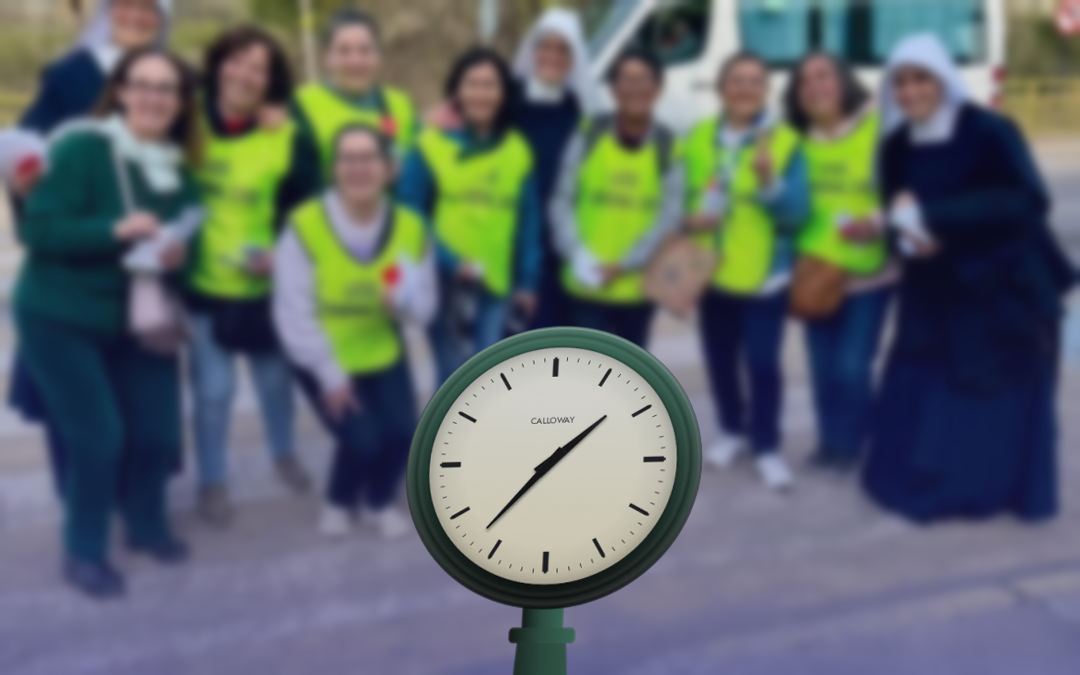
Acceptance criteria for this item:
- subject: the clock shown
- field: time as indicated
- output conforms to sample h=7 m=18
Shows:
h=1 m=37
